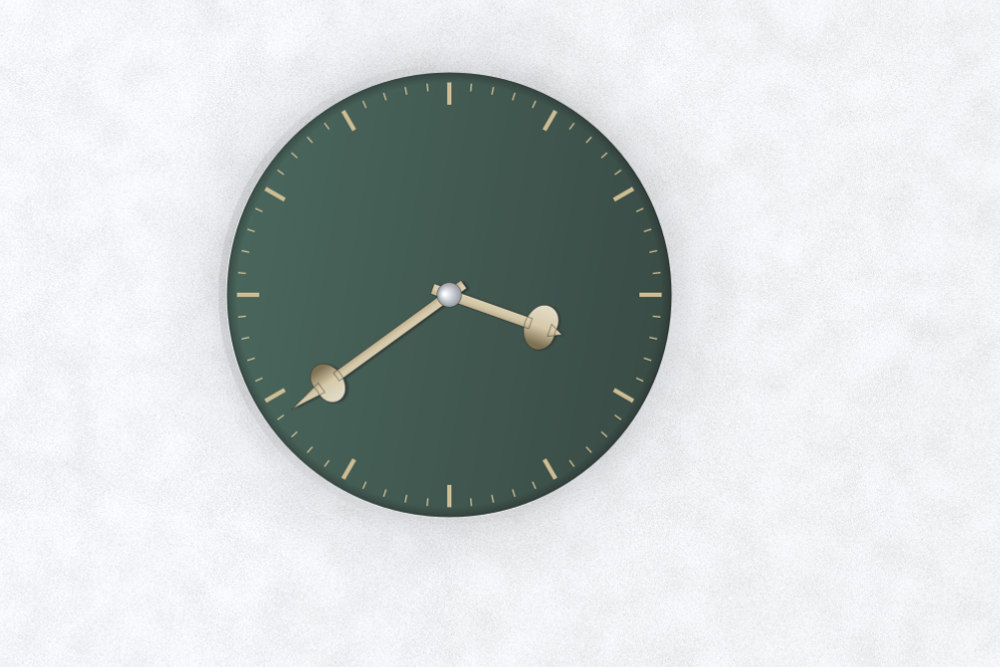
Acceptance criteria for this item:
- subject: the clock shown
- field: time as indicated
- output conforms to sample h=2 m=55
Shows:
h=3 m=39
